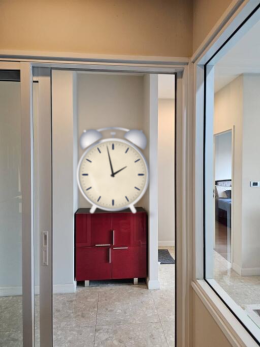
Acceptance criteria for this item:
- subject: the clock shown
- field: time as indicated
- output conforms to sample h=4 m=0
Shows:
h=1 m=58
